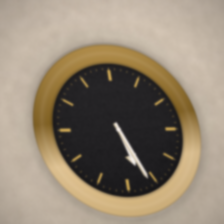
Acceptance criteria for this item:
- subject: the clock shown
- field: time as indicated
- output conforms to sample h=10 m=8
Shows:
h=5 m=26
